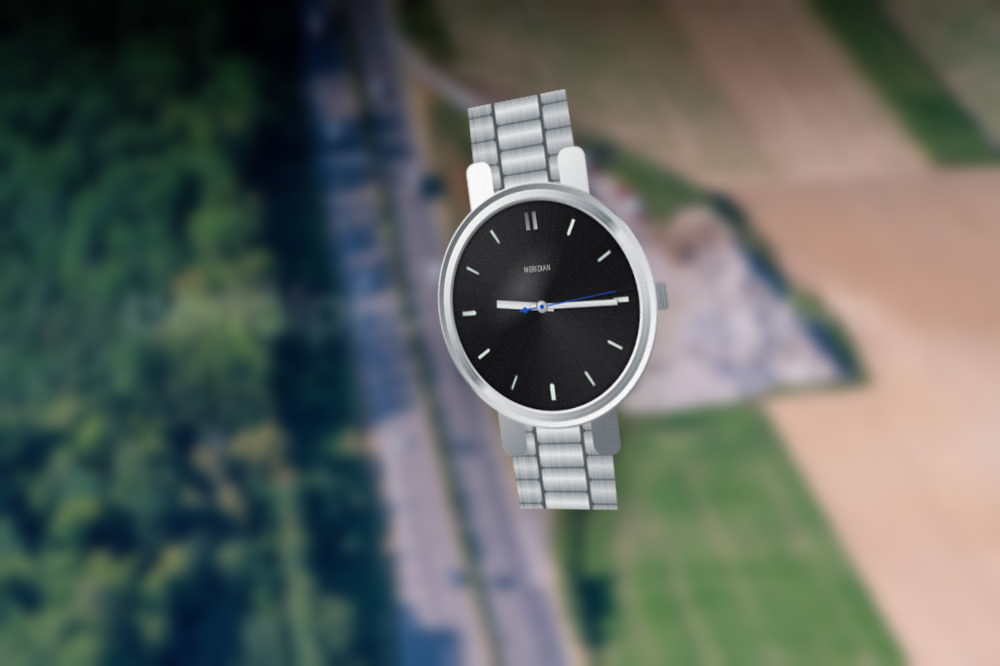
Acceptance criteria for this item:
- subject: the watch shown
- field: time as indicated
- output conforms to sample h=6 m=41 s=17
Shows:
h=9 m=15 s=14
